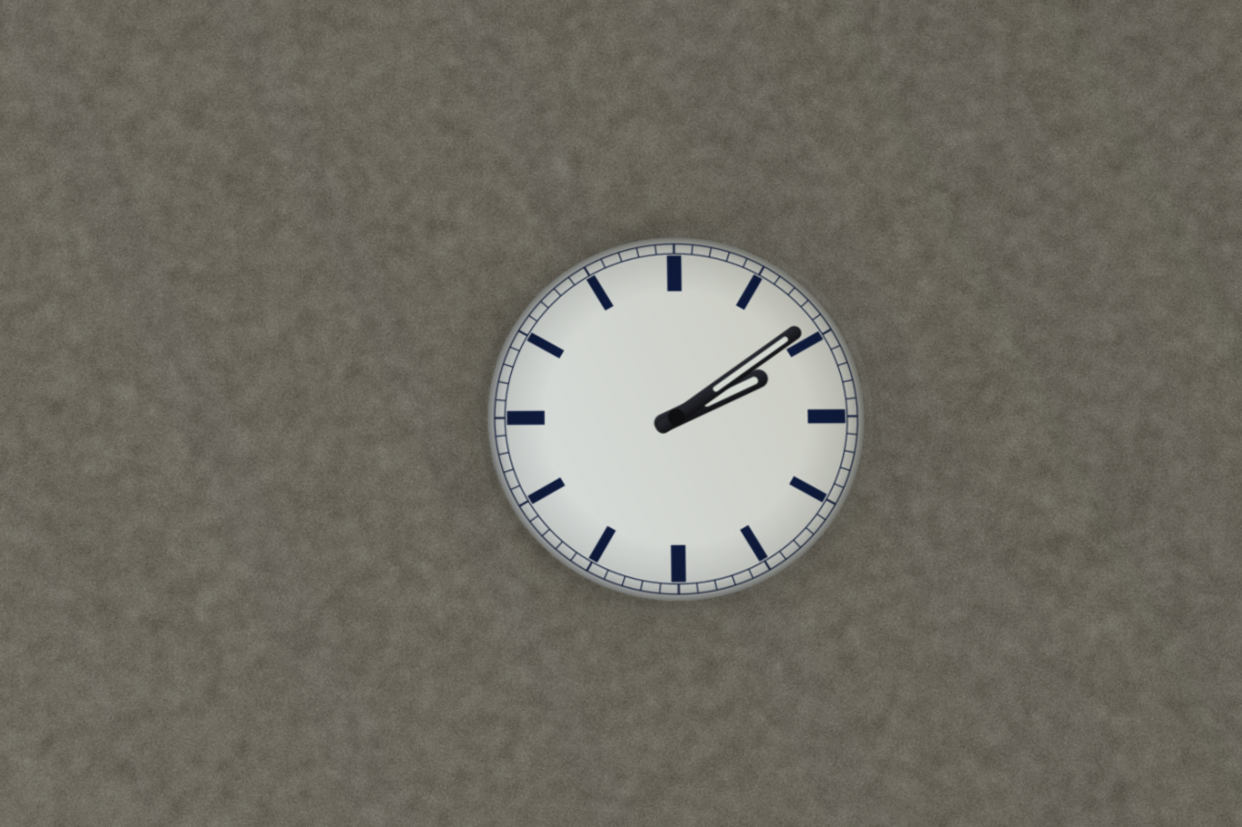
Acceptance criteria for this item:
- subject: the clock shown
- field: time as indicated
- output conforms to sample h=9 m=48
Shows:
h=2 m=9
